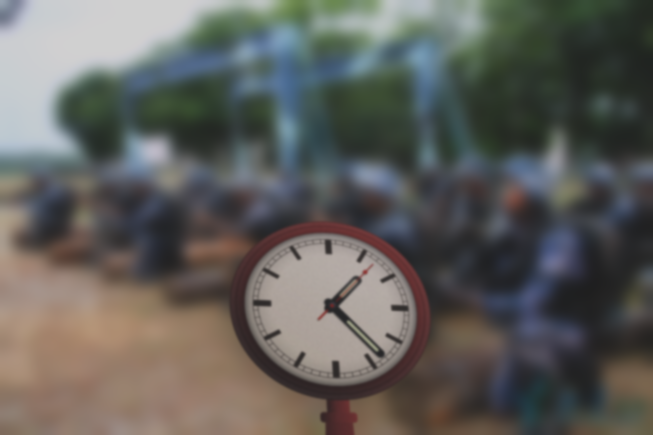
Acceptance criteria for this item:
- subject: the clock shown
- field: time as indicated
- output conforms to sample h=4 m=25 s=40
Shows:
h=1 m=23 s=7
